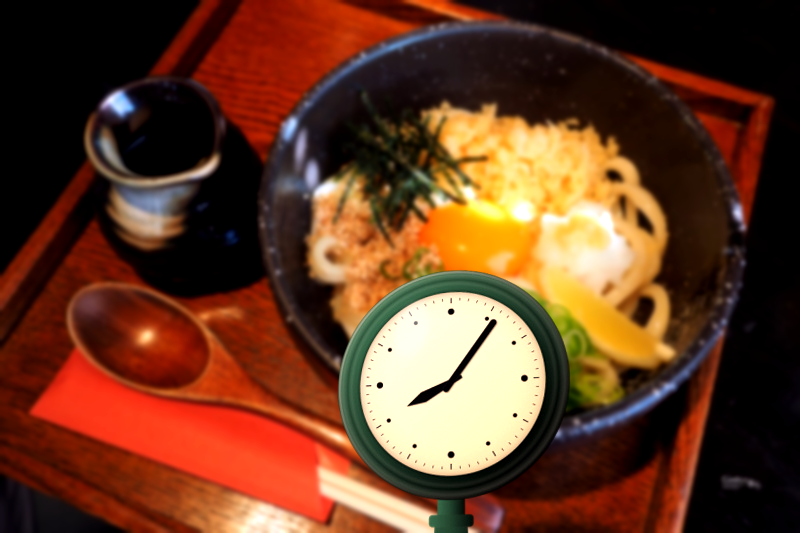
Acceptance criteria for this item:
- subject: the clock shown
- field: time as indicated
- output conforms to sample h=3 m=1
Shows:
h=8 m=6
